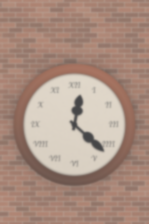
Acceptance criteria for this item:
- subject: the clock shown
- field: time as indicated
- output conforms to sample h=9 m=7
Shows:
h=12 m=22
